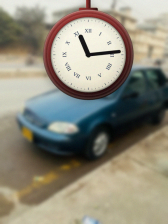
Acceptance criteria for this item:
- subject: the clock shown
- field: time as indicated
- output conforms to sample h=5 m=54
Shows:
h=11 m=14
